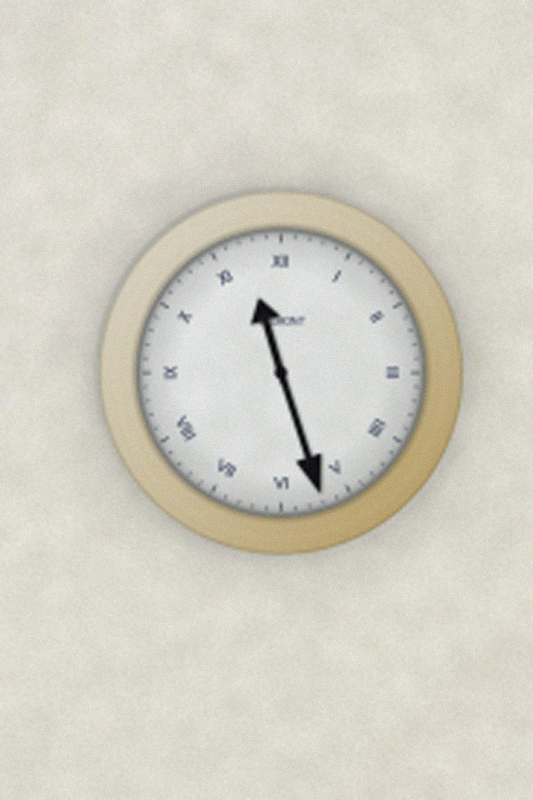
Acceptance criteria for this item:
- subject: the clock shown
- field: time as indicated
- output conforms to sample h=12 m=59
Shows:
h=11 m=27
